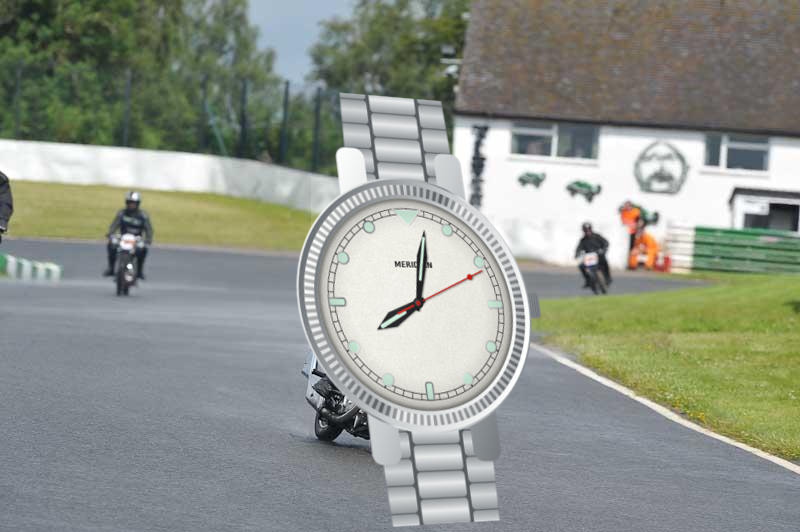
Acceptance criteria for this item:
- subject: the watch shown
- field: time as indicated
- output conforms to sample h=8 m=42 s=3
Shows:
h=8 m=2 s=11
